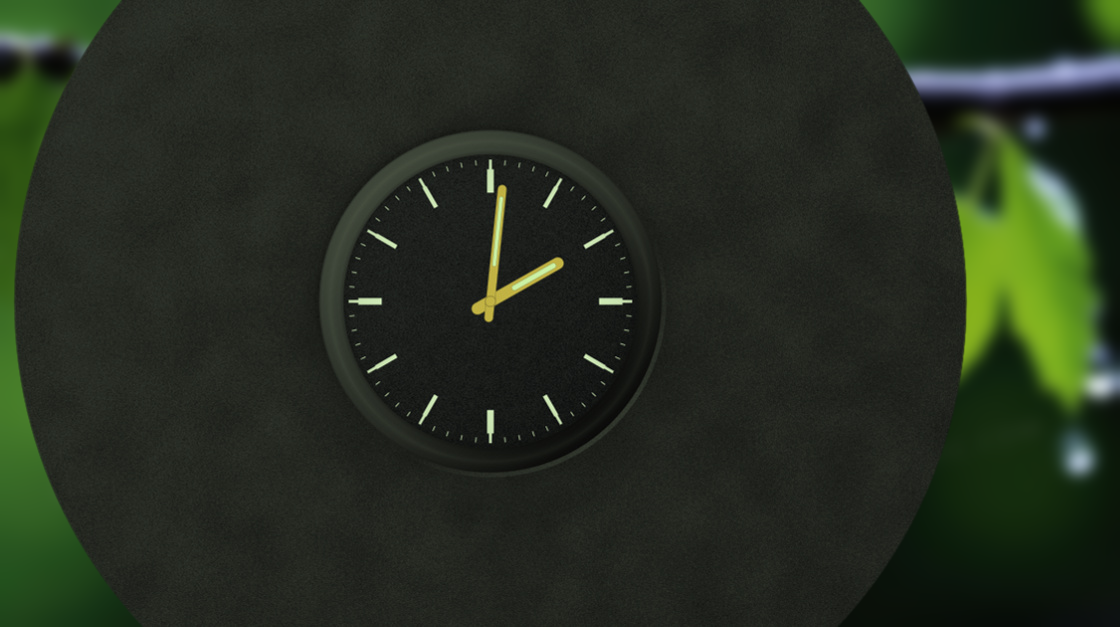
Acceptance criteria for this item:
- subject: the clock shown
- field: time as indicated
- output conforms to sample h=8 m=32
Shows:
h=2 m=1
